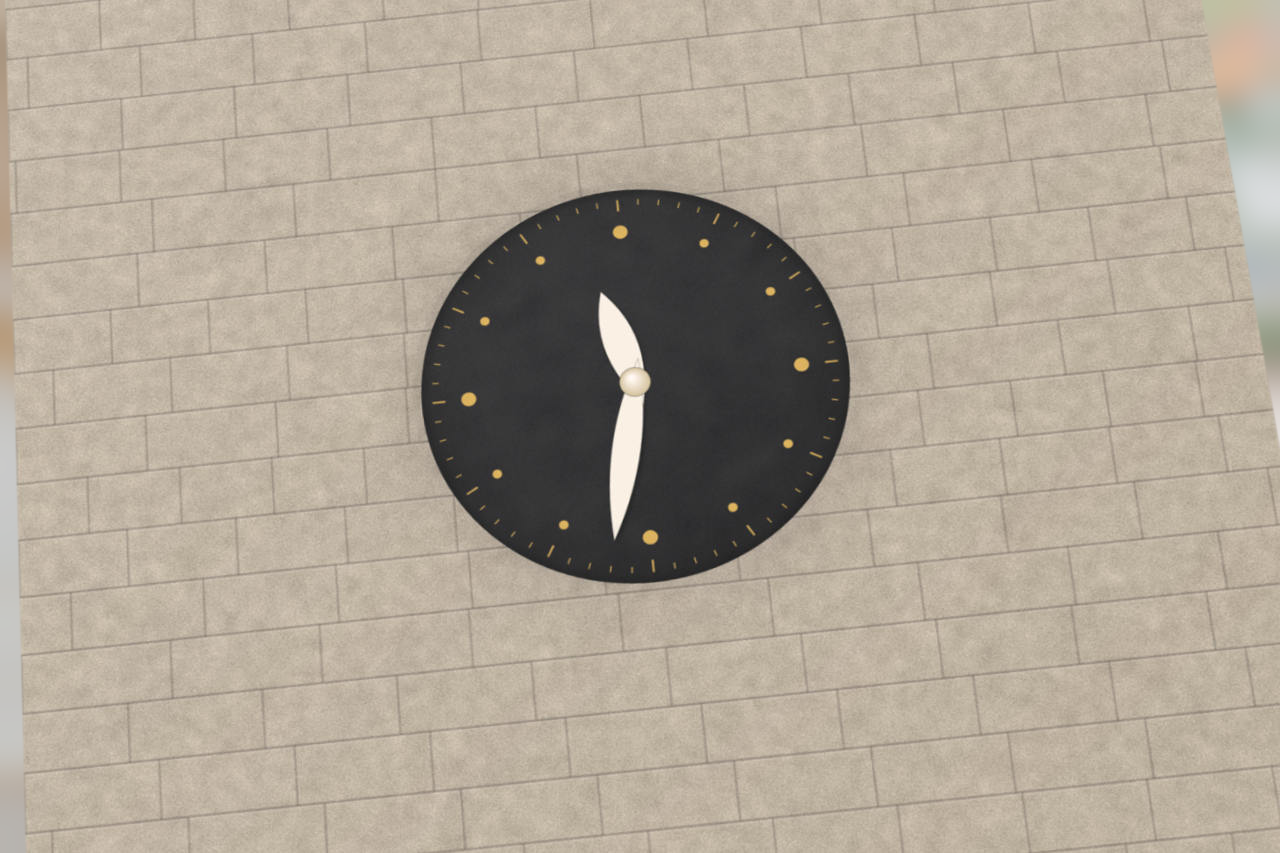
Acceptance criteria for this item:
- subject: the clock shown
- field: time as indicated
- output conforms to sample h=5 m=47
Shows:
h=11 m=32
